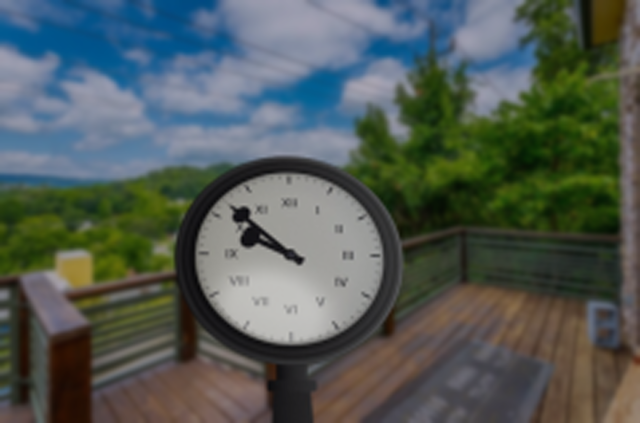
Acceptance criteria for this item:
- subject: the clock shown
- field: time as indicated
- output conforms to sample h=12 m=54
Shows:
h=9 m=52
